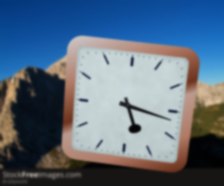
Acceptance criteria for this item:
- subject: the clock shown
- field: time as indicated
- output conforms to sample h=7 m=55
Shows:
h=5 m=17
